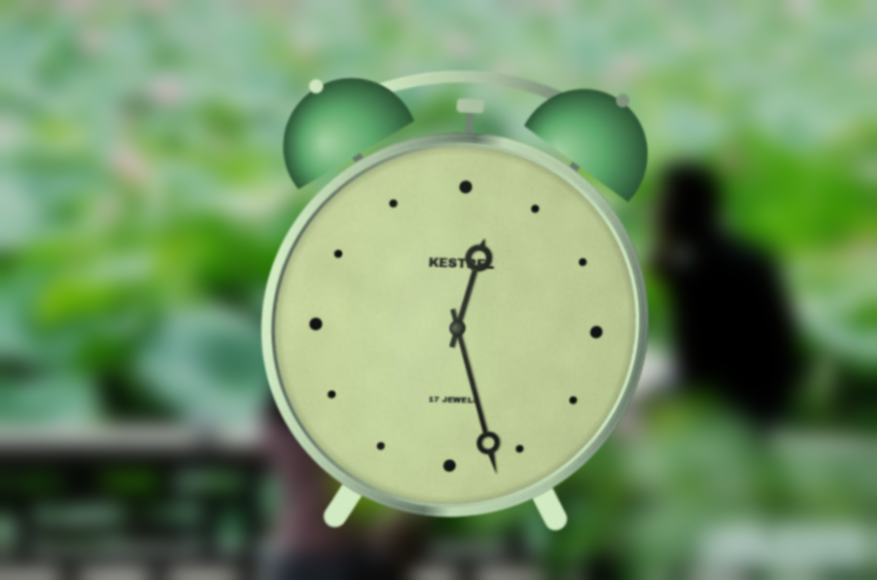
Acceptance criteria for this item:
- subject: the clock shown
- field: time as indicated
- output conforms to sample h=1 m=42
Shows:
h=12 m=27
